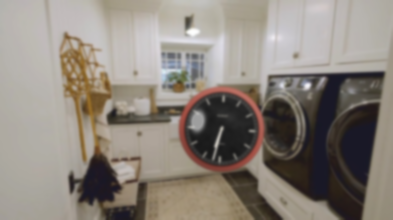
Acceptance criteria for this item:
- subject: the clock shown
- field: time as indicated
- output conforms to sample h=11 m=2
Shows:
h=6 m=32
